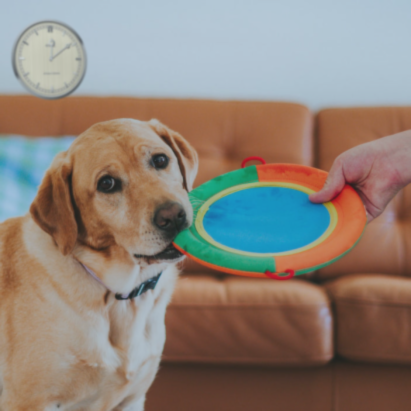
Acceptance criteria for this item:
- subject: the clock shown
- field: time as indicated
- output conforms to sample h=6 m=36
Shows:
h=12 m=9
